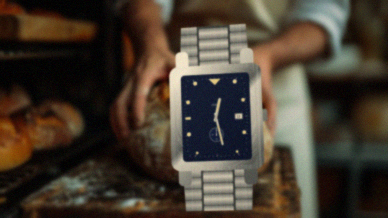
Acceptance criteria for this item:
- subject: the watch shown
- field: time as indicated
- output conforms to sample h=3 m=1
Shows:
h=12 m=28
